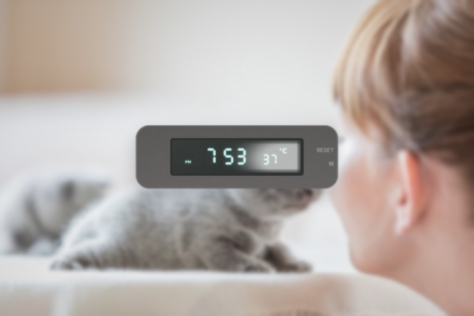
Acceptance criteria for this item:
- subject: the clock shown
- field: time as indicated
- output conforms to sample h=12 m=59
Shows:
h=7 m=53
